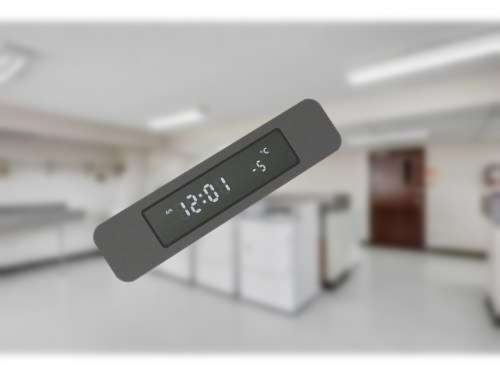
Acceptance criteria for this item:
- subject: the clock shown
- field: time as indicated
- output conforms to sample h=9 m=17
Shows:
h=12 m=1
